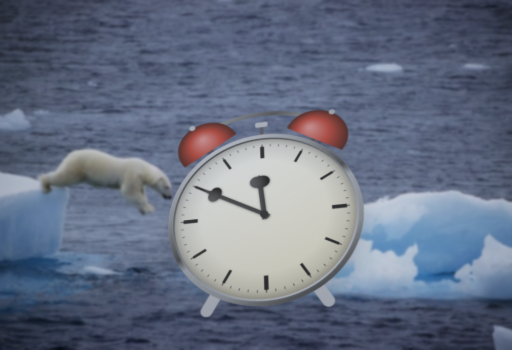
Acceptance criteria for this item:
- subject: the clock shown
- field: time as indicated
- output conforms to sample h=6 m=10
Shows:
h=11 m=50
